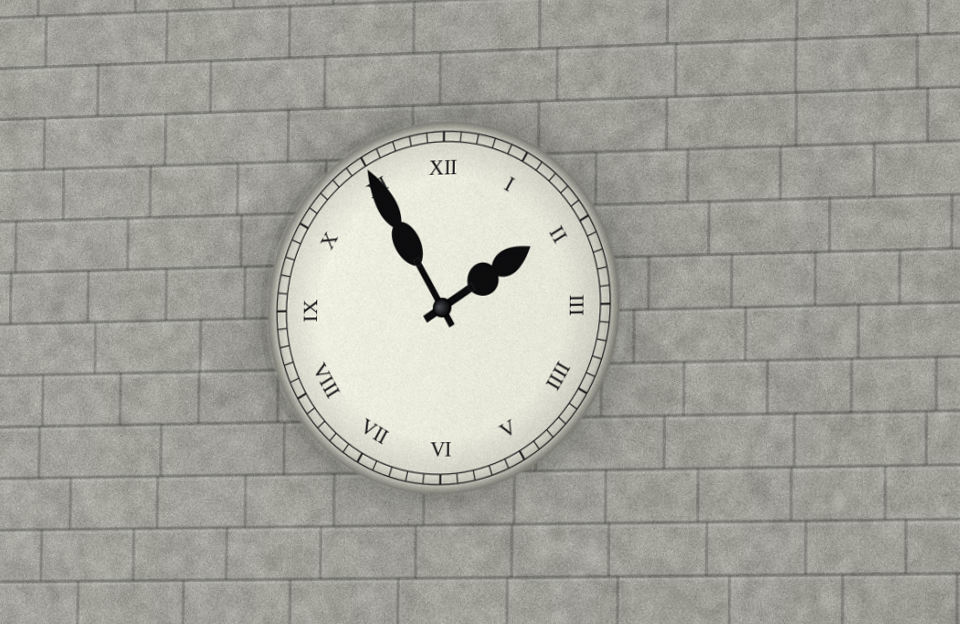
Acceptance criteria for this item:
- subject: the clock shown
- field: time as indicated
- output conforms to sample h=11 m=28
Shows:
h=1 m=55
